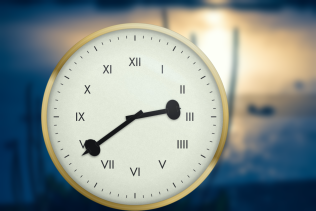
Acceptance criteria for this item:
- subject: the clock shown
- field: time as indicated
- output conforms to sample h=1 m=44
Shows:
h=2 m=39
